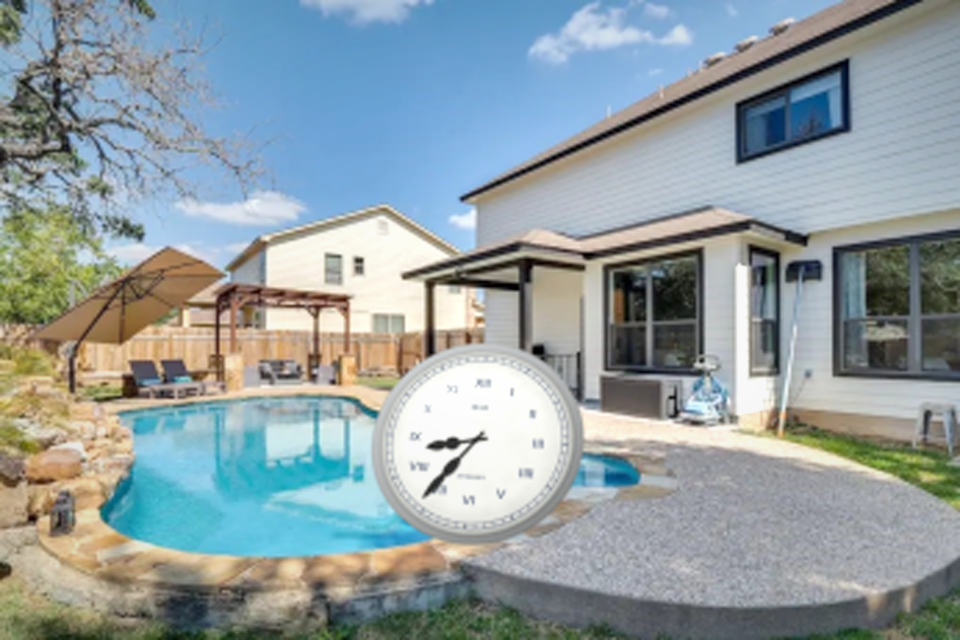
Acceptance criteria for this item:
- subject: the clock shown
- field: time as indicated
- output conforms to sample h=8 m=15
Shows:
h=8 m=36
